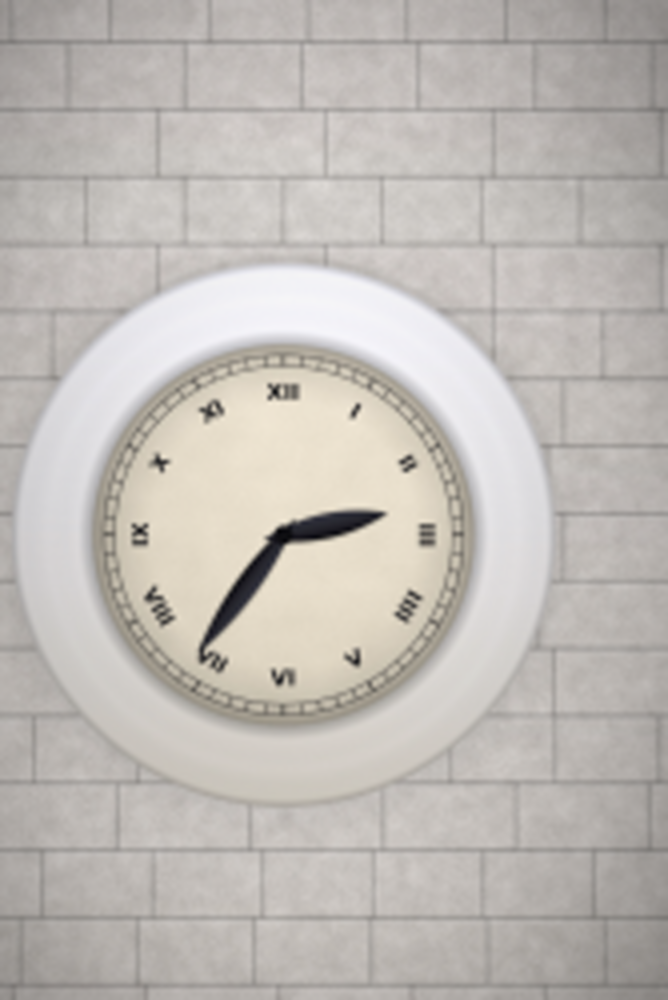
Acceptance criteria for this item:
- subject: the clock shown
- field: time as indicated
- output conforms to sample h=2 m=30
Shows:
h=2 m=36
